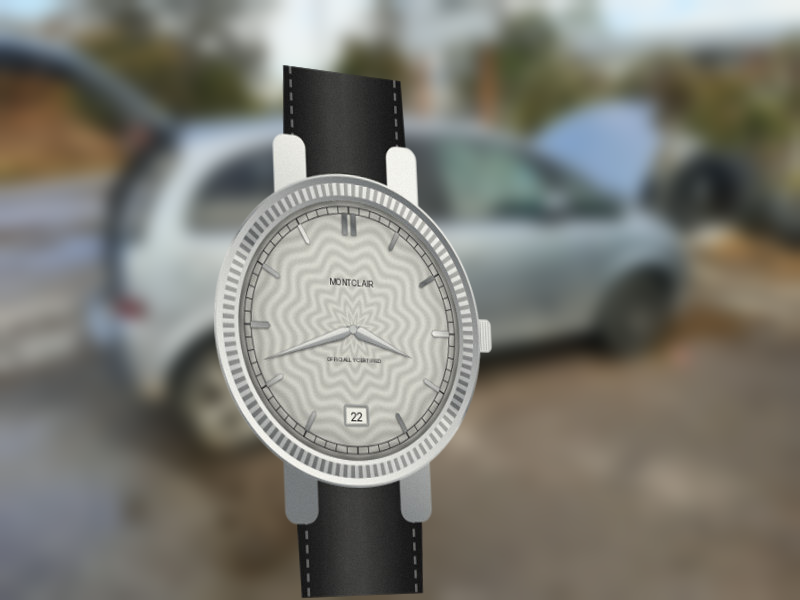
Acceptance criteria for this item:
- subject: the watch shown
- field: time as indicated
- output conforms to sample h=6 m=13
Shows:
h=3 m=42
